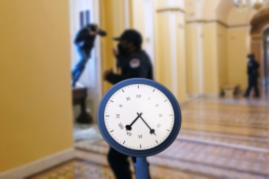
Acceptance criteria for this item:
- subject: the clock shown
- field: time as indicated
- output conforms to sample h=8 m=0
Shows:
h=7 m=24
